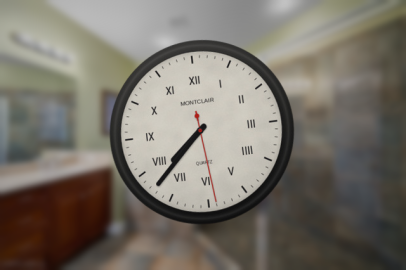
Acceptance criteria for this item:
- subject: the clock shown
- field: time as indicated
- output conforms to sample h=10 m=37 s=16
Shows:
h=7 m=37 s=29
